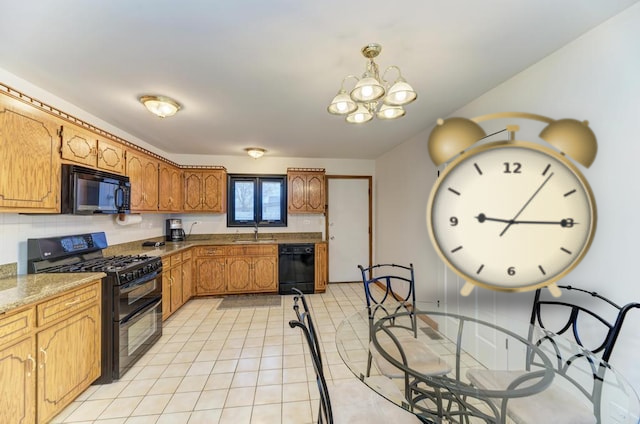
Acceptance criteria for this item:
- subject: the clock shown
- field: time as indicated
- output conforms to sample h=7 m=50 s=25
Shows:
h=9 m=15 s=6
